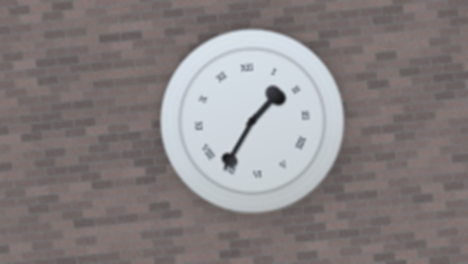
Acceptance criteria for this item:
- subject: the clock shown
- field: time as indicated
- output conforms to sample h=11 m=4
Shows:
h=1 m=36
